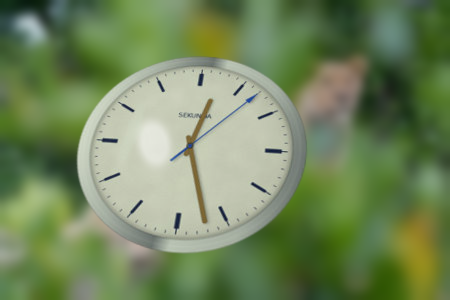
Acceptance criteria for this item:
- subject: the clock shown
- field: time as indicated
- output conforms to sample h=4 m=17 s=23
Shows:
h=12 m=27 s=7
